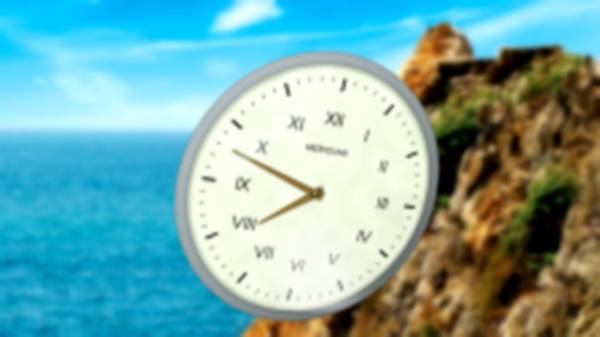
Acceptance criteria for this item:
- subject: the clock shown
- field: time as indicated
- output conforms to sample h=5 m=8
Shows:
h=7 m=48
